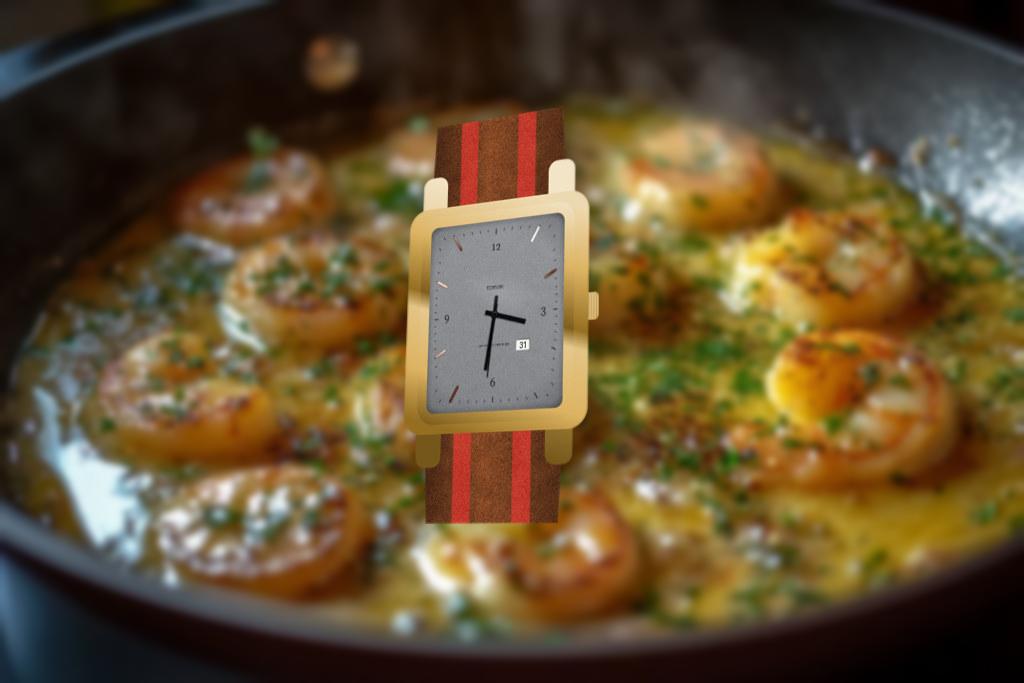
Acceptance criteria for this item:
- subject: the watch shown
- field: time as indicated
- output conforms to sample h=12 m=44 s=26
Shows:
h=3 m=31 s=31
